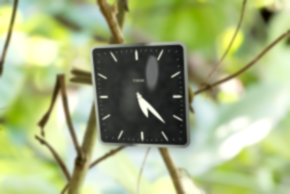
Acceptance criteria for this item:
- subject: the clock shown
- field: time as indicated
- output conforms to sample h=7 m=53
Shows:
h=5 m=23
